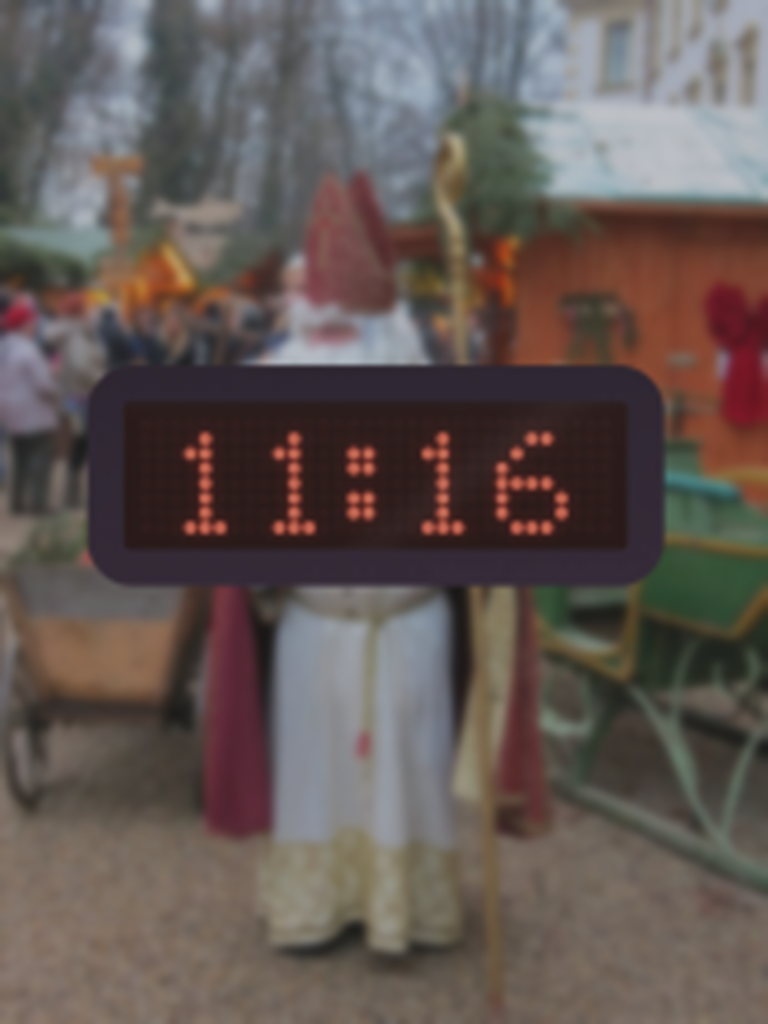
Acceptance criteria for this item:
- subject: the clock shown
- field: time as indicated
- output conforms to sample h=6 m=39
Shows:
h=11 m=16
